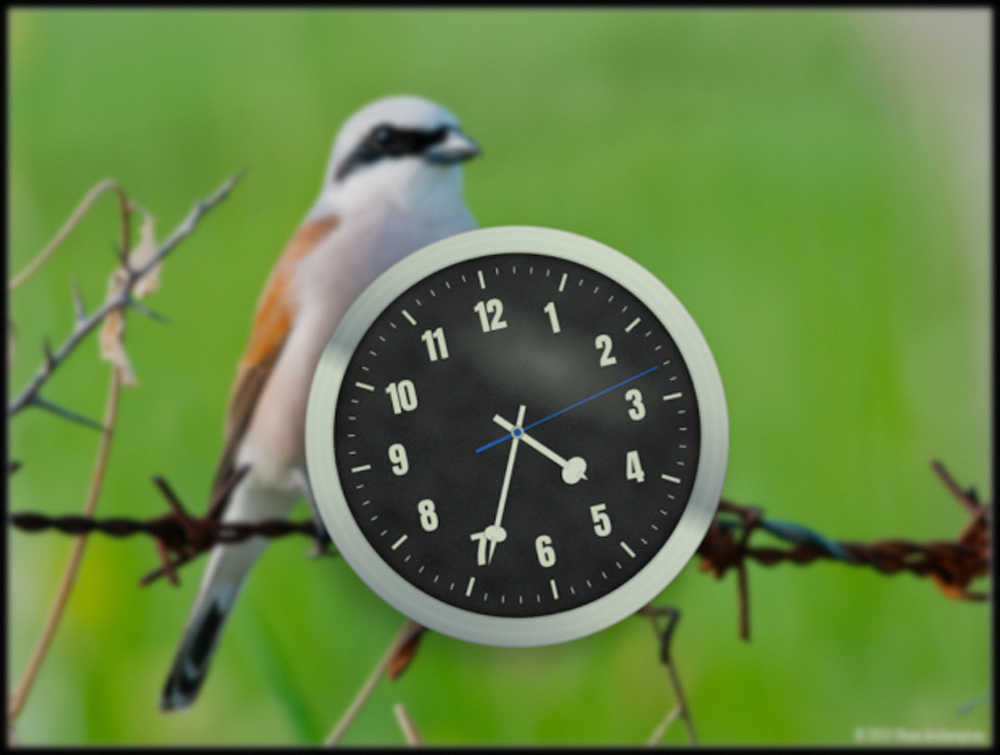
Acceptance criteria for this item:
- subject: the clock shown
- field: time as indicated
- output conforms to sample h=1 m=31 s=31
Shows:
h=4 m=34 s=13
